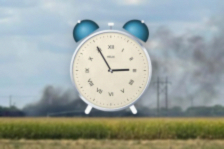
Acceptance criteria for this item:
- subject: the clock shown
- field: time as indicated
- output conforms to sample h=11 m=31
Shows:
h=2 m=55
